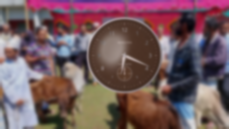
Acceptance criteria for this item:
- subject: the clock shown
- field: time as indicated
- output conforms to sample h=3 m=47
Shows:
h=6 m=19
